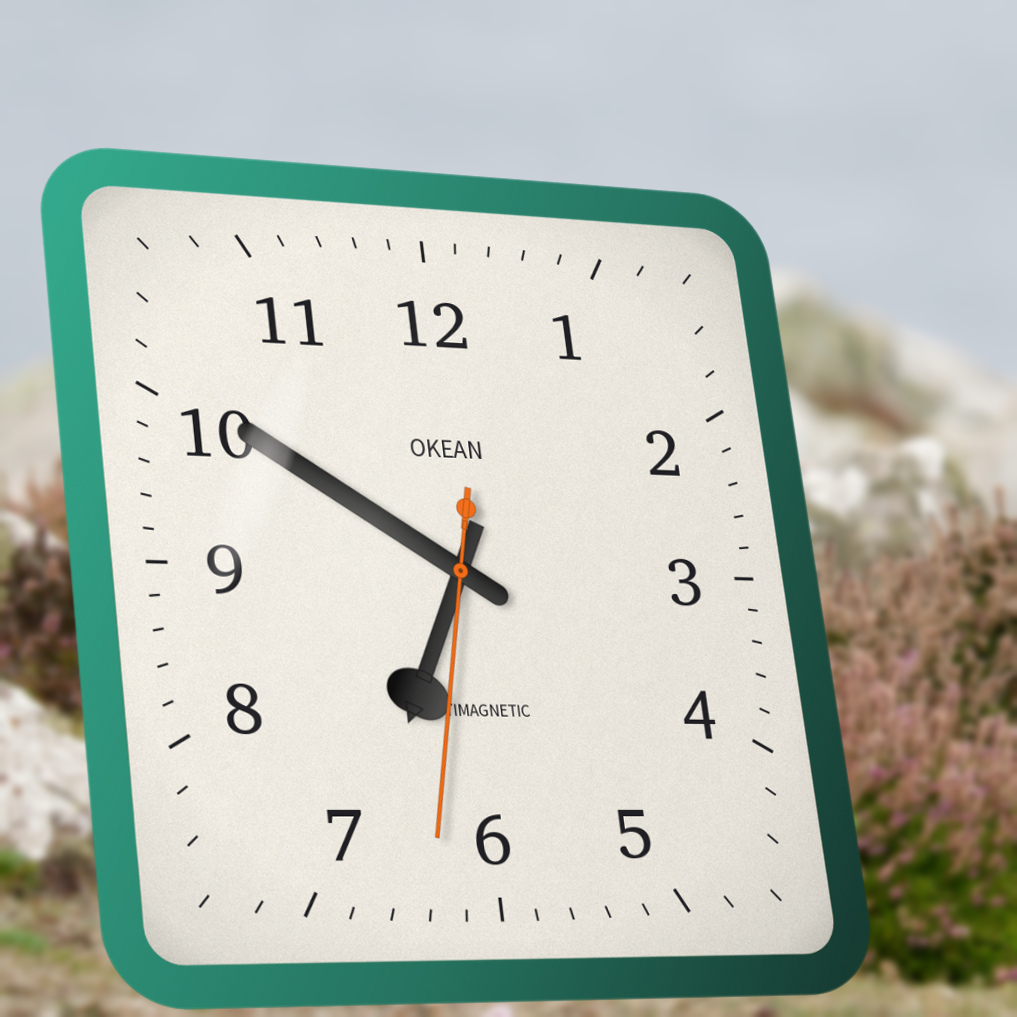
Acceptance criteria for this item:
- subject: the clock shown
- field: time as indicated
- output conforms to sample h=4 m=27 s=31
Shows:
h=6 m=50 s=32
